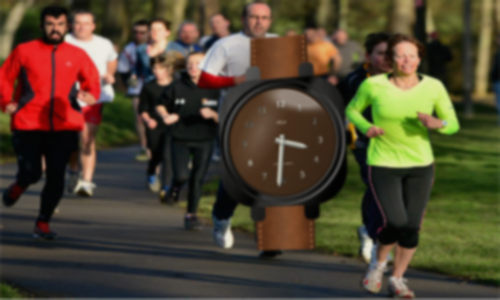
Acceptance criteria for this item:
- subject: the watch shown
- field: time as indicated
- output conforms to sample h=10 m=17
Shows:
h=3 m=31
